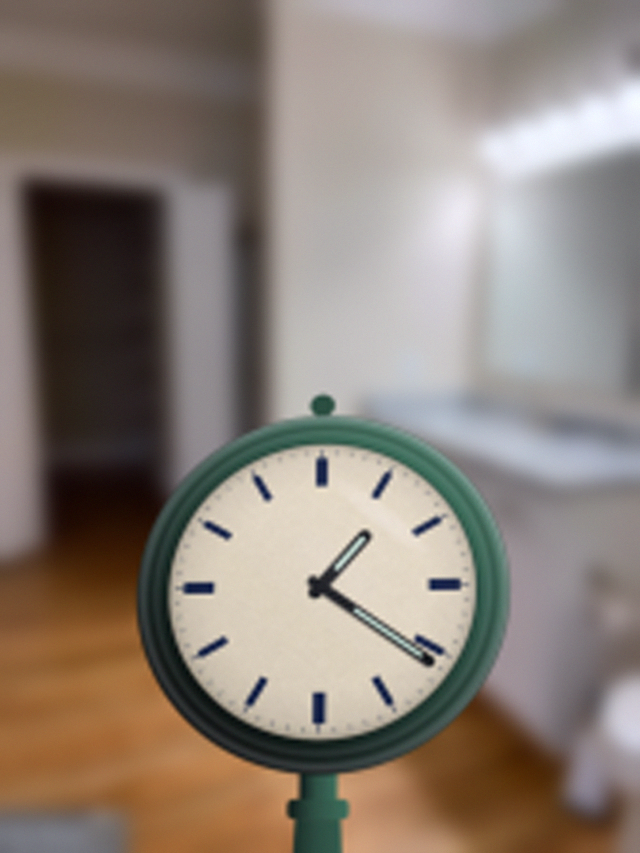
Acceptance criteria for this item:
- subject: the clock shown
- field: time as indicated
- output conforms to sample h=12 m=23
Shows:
h=1 m=21
